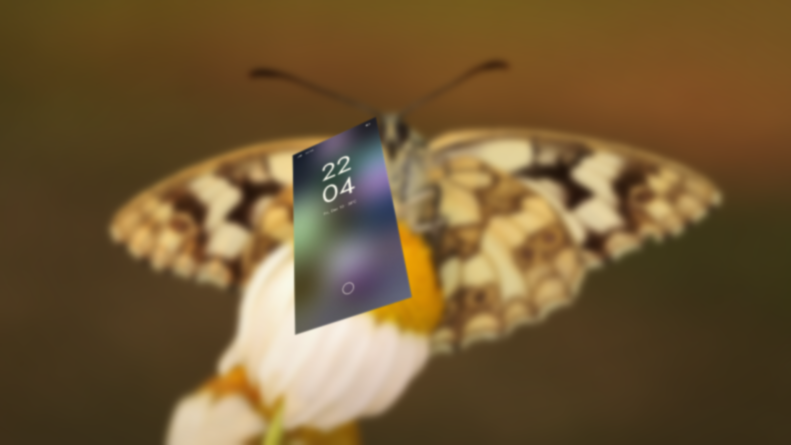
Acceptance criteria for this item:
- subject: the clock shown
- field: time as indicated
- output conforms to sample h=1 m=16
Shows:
h=22 m=4
